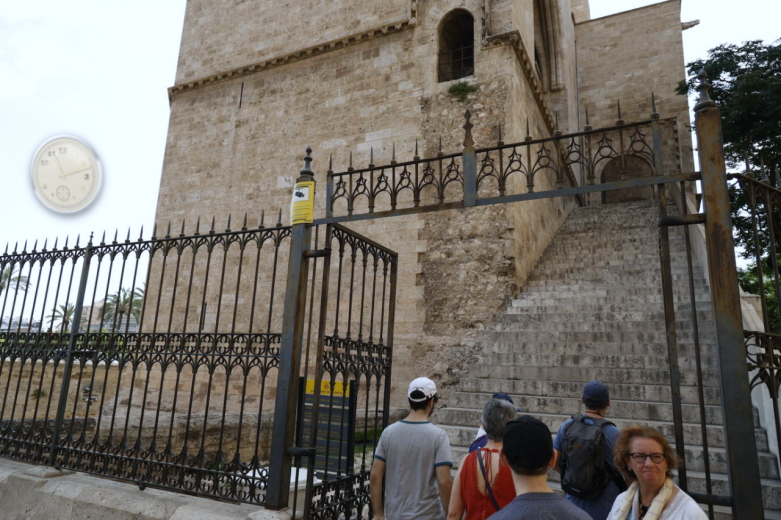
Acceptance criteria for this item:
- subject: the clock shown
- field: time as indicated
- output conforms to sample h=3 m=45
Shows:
h=11 m=12
